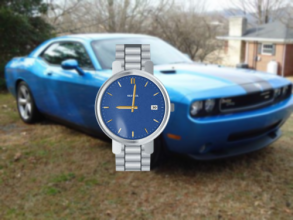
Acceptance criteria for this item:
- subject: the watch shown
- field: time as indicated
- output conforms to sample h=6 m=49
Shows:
h=9 m=1
